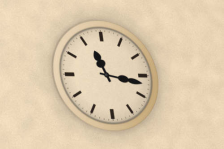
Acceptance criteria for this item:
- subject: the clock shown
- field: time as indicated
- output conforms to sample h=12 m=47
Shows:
h=11 m=17
